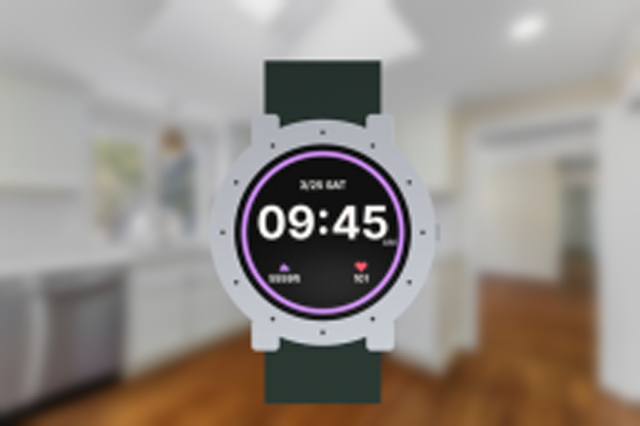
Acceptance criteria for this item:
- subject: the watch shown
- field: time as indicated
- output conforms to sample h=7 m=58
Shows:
h=9 m=45
